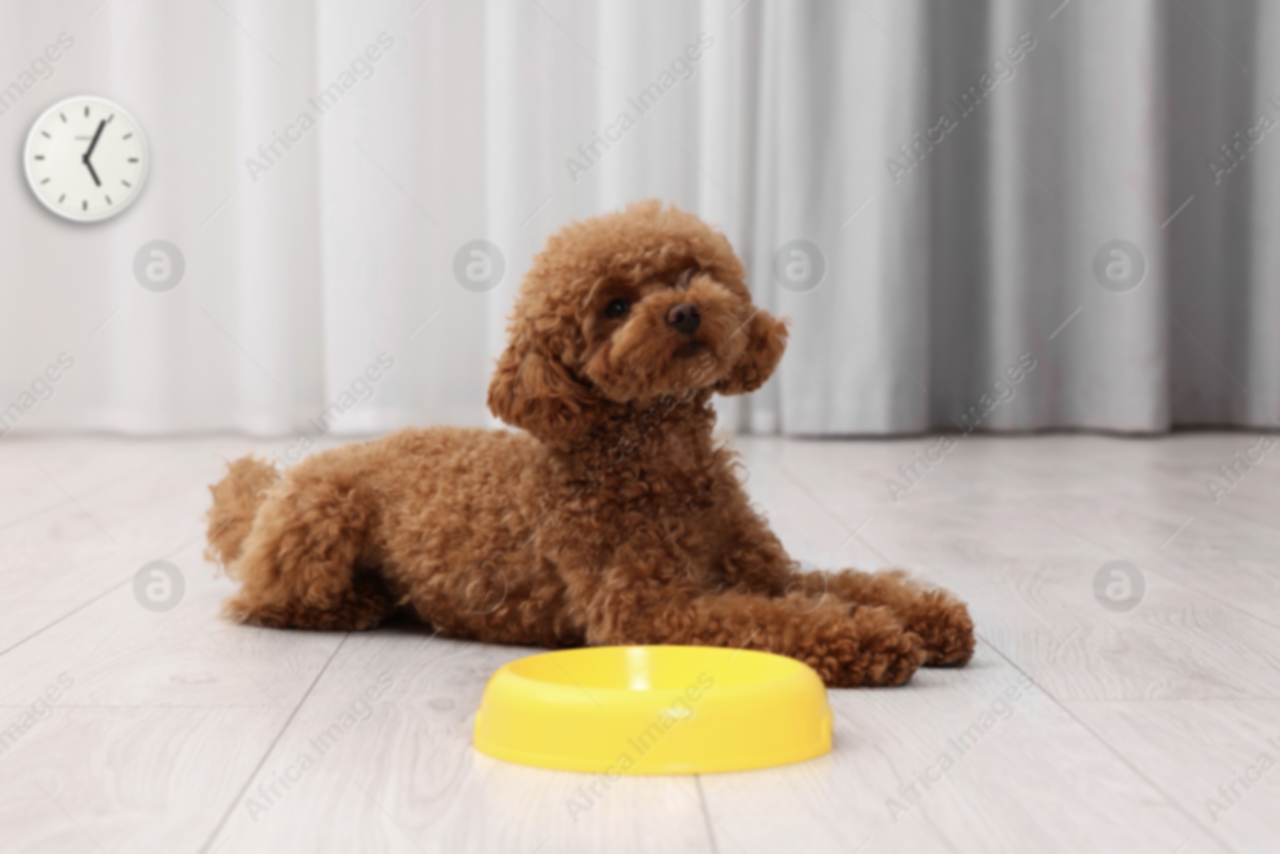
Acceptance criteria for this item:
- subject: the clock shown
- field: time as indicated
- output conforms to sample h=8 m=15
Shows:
h=5 m=4
